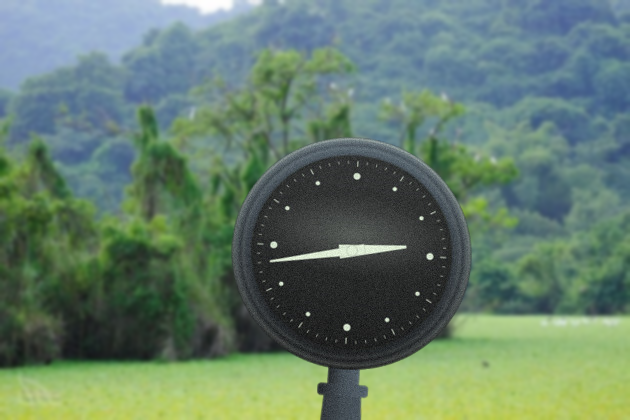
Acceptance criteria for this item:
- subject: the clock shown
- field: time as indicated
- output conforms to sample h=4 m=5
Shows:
h=2 m=43
